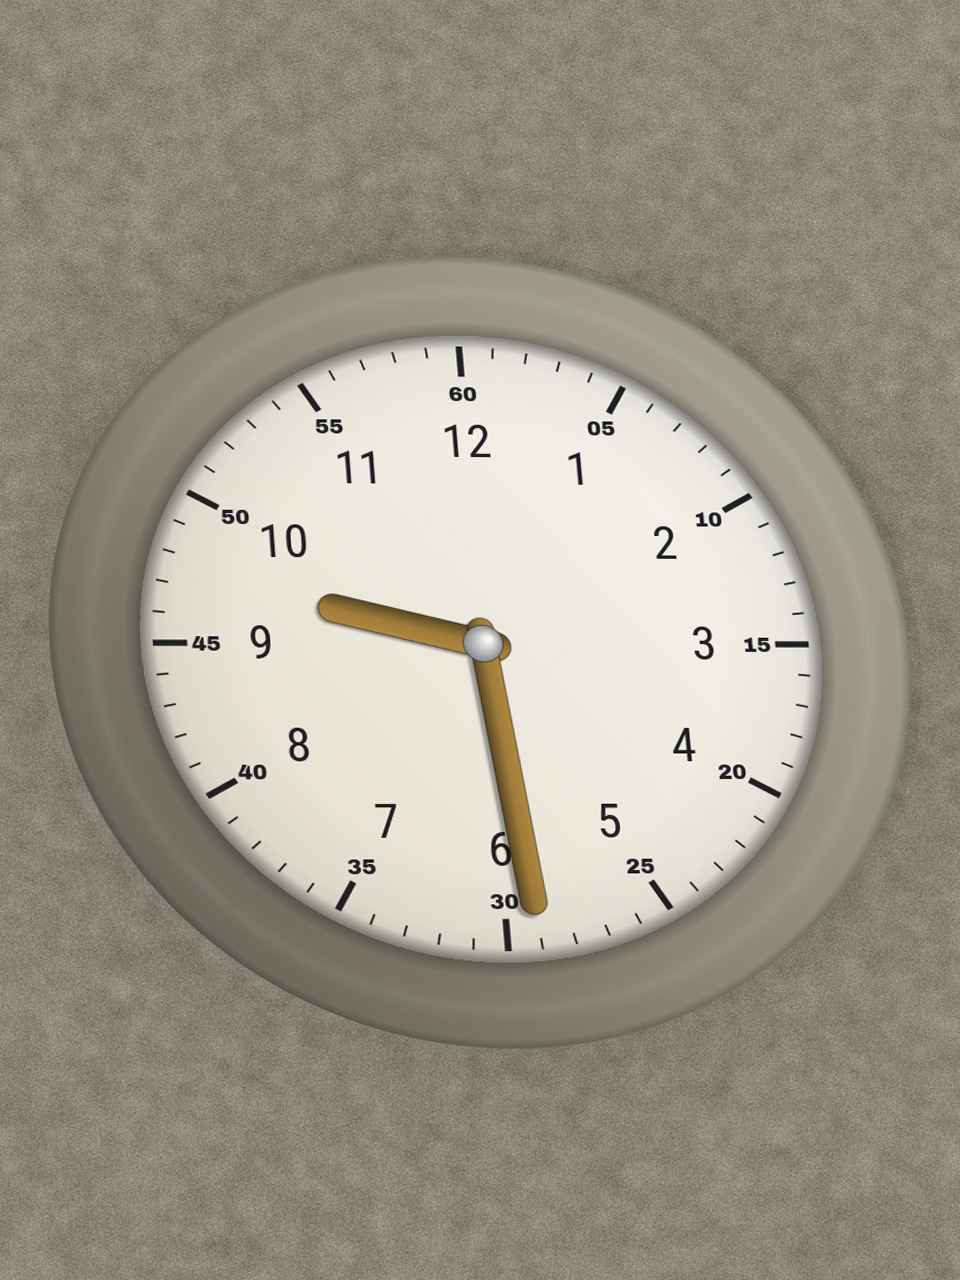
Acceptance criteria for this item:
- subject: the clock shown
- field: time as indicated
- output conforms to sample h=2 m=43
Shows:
h=9 m=29
